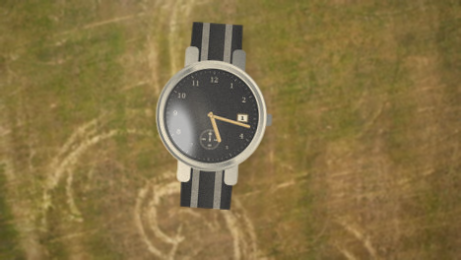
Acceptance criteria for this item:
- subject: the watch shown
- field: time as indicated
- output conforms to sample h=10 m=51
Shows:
h=5 m=17
